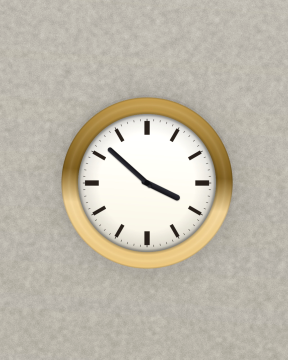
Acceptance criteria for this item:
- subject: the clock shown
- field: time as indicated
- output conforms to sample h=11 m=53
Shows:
h=3 m=52
